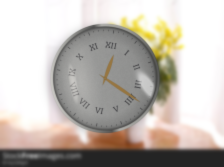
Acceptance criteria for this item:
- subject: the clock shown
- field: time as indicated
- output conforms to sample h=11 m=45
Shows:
h=12 m=19
